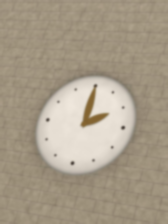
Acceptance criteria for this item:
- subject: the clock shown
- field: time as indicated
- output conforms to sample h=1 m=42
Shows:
h=2 m=0
